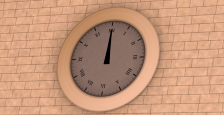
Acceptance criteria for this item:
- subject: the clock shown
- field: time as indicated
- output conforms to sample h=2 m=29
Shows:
h=12 m=0
